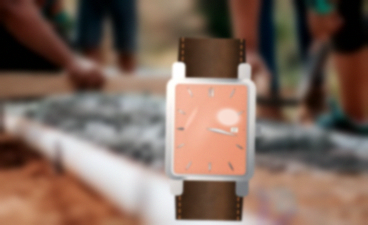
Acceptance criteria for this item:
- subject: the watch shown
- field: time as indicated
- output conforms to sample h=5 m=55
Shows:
h=3 m=17
